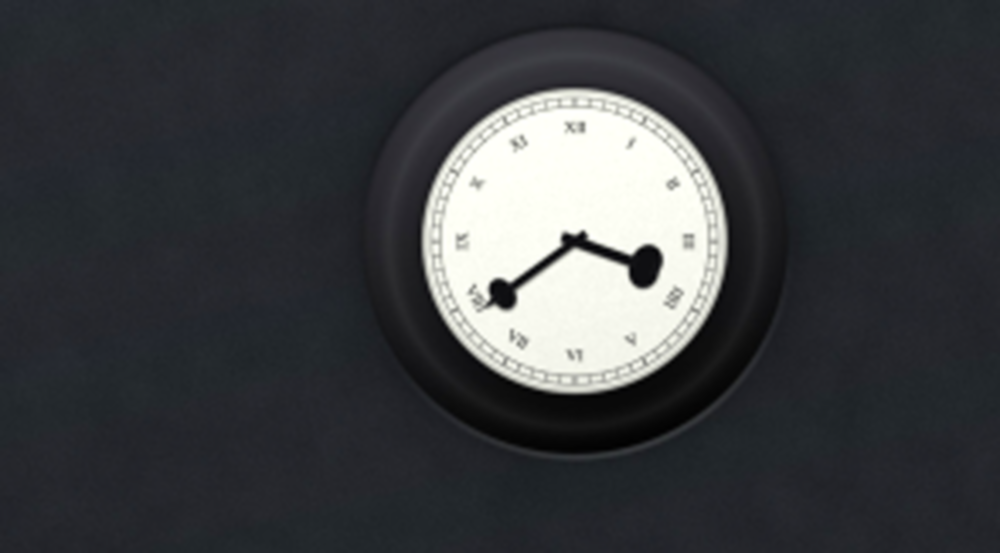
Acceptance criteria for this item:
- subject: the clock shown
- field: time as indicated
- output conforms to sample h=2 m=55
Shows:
h=3 m=39
